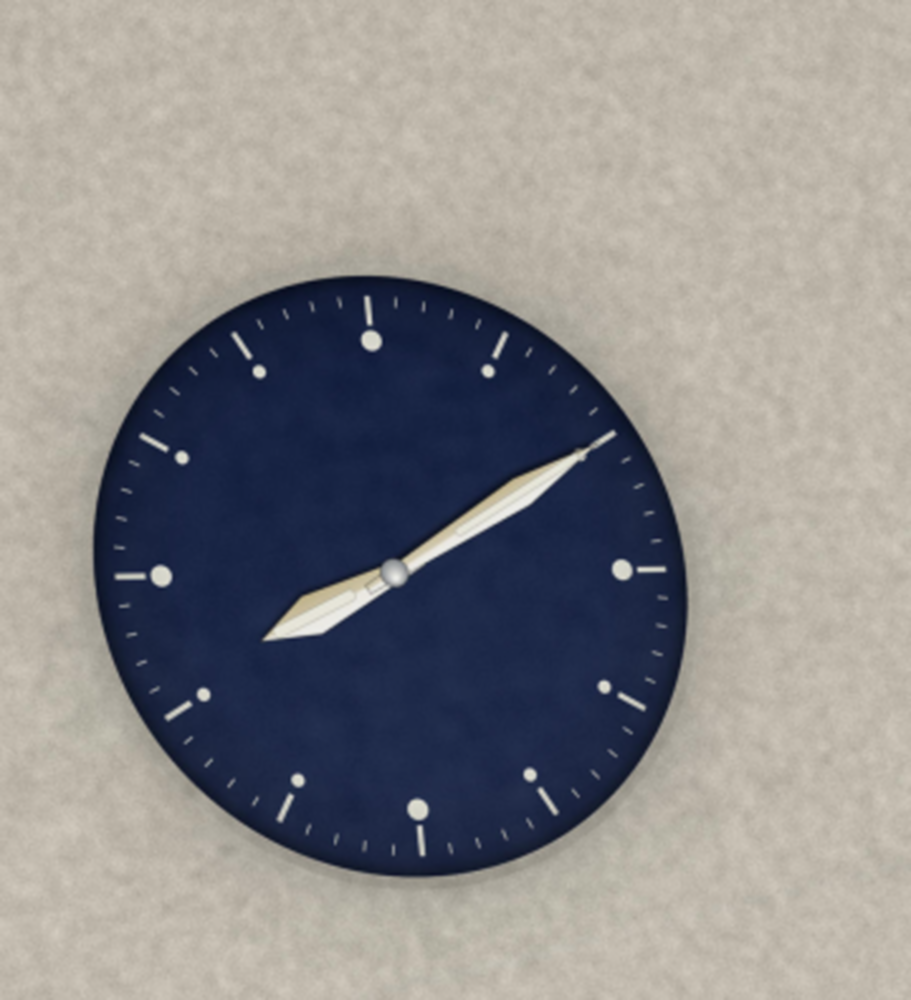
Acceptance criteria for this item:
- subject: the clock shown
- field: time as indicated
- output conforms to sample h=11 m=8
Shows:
h=8 m=10
